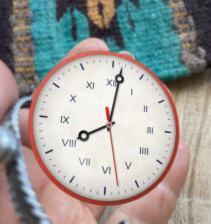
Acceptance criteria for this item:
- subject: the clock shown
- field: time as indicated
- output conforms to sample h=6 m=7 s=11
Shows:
h=8 m=1 s=28
